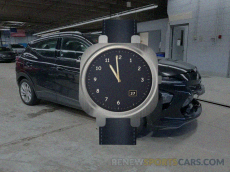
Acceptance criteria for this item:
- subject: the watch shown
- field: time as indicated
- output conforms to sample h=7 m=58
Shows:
h=10 m=59
